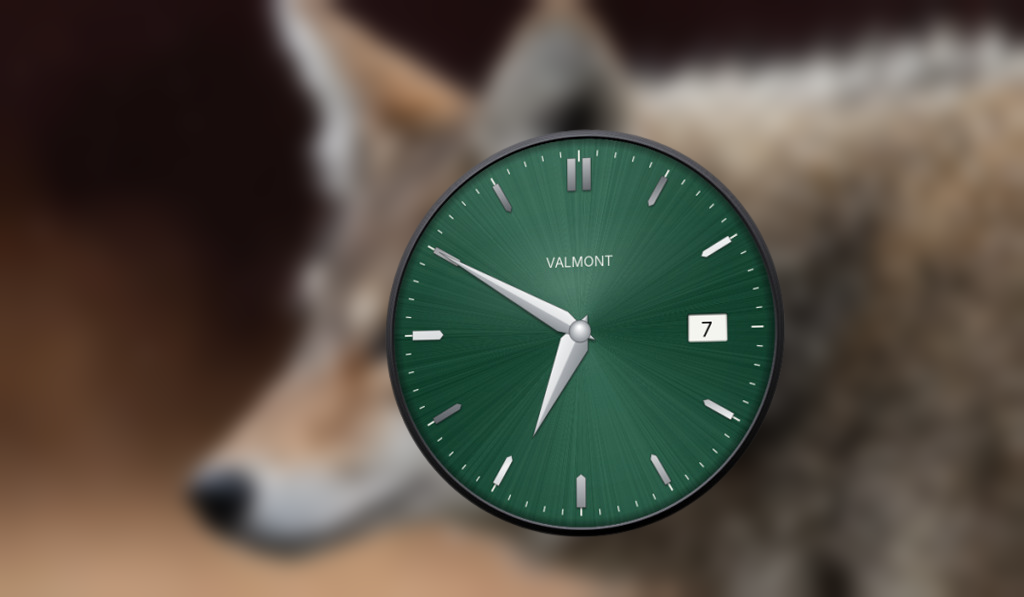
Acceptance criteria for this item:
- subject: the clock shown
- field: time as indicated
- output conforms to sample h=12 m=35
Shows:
h=6 m=50
